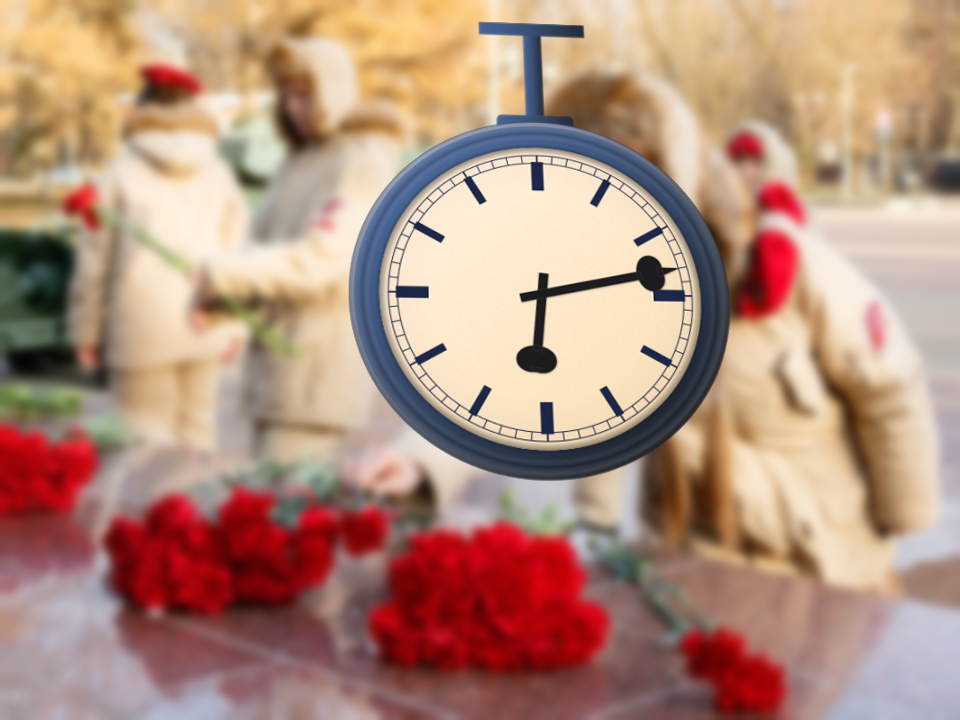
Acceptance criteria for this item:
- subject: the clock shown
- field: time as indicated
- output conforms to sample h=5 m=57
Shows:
h=6 m=13
